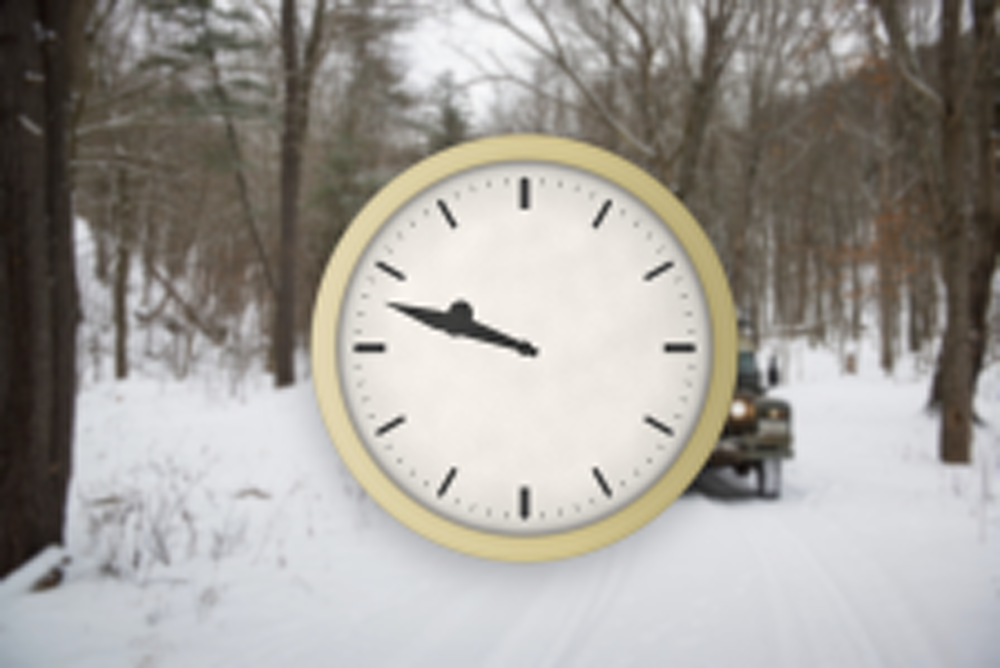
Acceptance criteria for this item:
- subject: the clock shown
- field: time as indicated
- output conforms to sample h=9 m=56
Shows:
h=9 m=48
